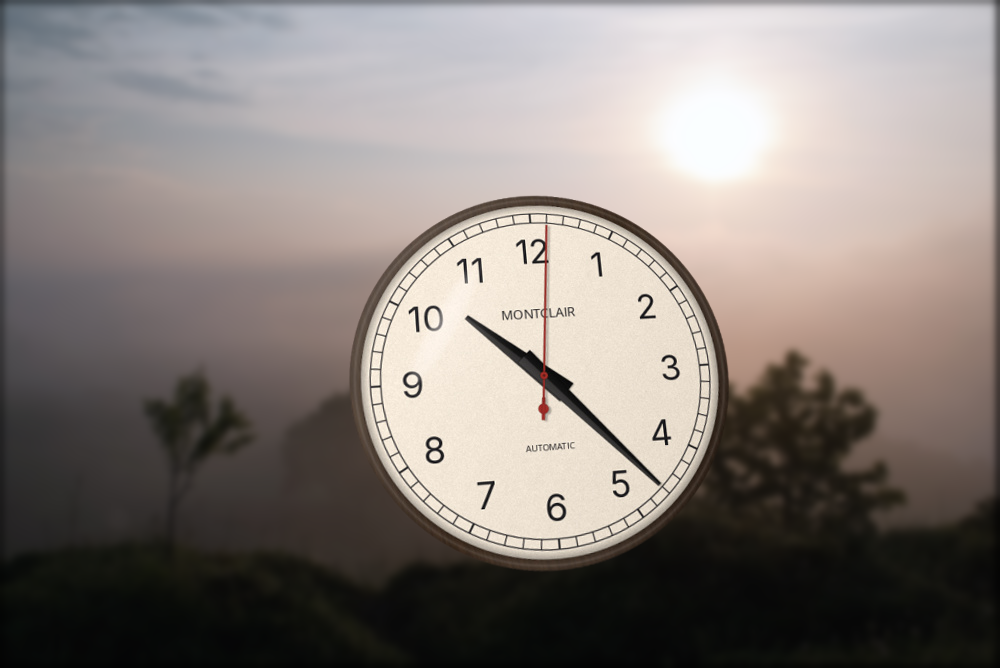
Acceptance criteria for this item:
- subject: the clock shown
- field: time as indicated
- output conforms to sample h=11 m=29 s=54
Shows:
h=10 m=23 s=1
